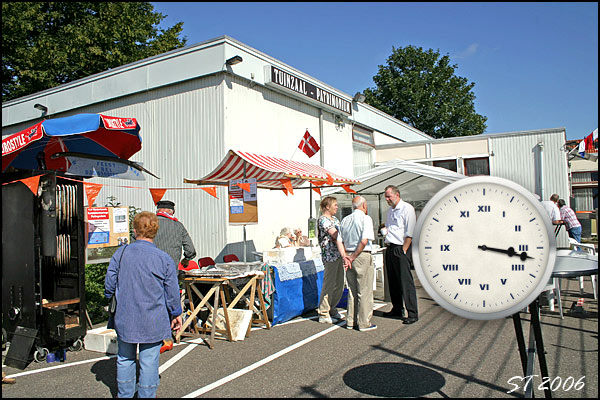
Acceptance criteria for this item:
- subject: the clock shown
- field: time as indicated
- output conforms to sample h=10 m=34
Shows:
h=3 m=17
